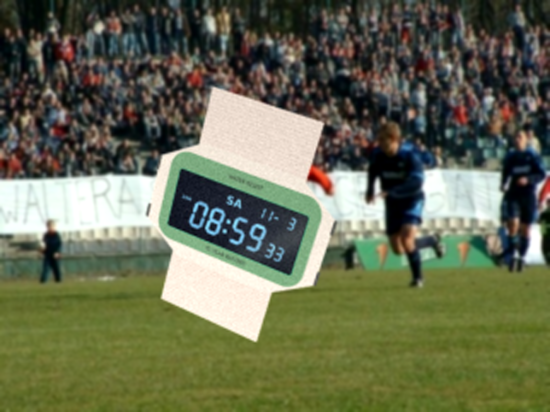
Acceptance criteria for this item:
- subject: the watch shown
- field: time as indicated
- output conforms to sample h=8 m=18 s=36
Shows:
h=8 m=59 s=33
